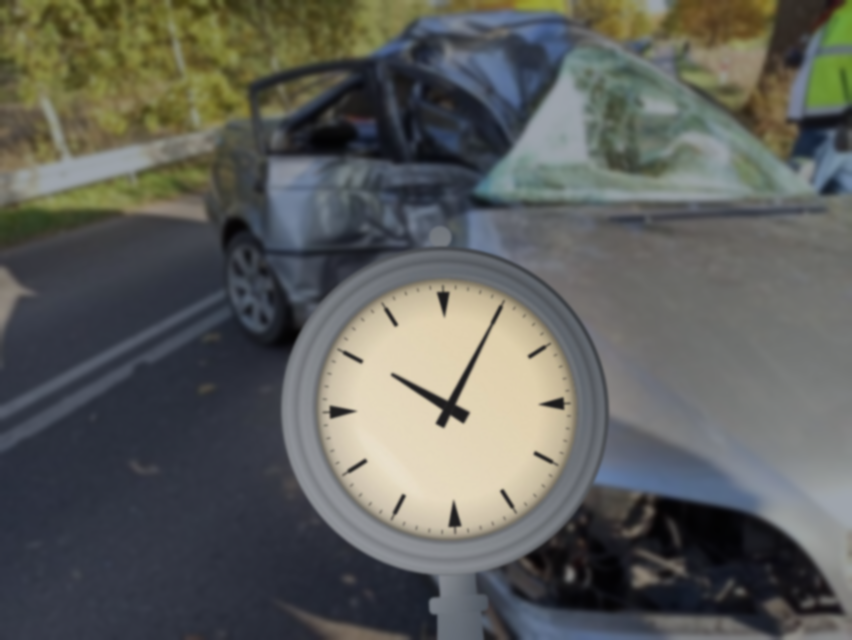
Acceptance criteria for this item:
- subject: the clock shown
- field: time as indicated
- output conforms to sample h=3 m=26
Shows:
h=10 m=5
